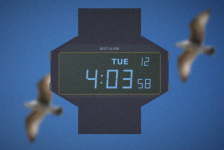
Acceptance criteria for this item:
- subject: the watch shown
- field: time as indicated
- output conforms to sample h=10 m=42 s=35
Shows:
h=4 m=3 s=58
